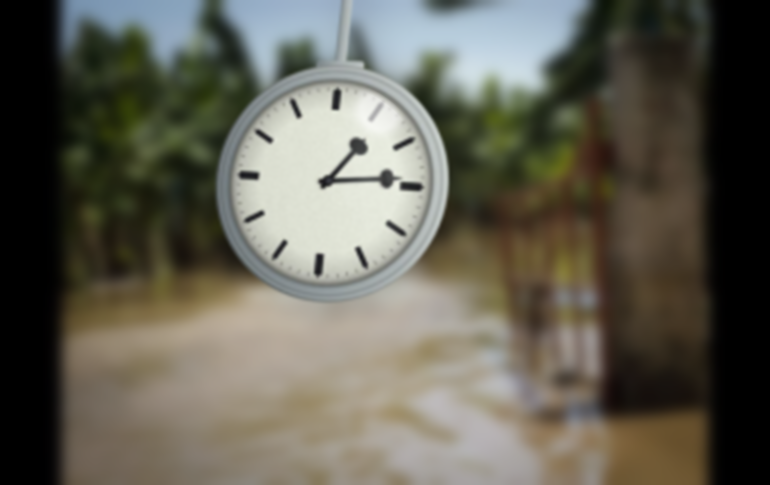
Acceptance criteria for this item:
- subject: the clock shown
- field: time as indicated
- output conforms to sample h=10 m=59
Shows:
h=1 m=14
